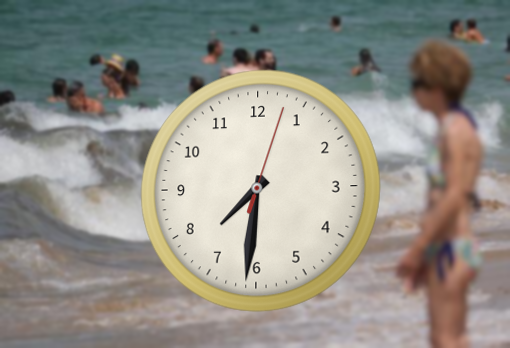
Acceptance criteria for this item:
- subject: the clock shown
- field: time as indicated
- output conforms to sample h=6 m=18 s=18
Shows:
h=7 m=31 s=3
